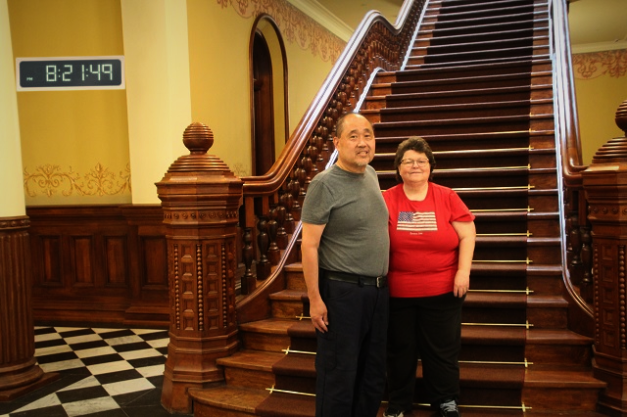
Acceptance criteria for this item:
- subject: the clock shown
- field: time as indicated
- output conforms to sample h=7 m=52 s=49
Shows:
h=8 m=21 s=49
